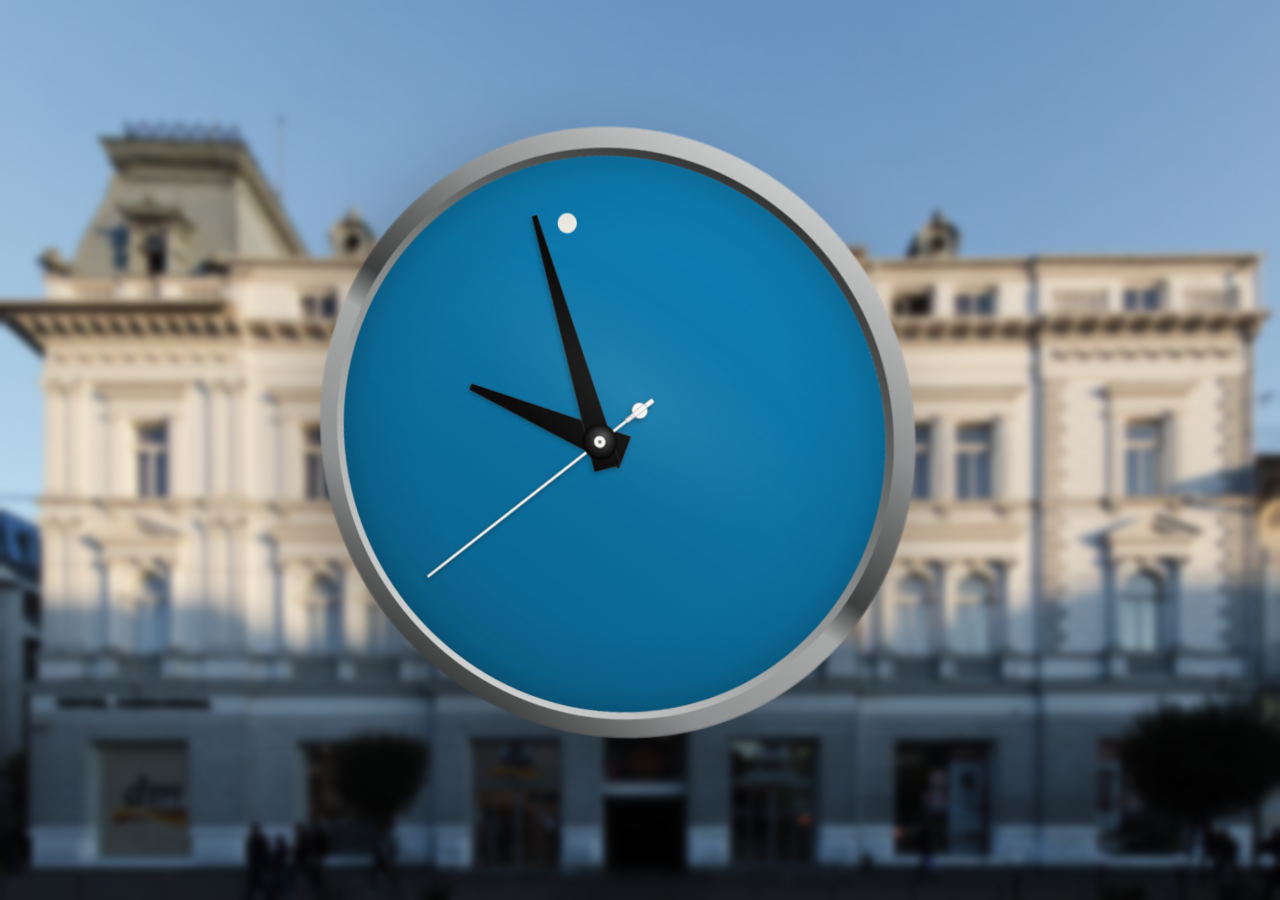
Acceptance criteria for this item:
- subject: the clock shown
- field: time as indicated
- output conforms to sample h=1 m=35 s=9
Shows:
h=9 m=58 s=40
